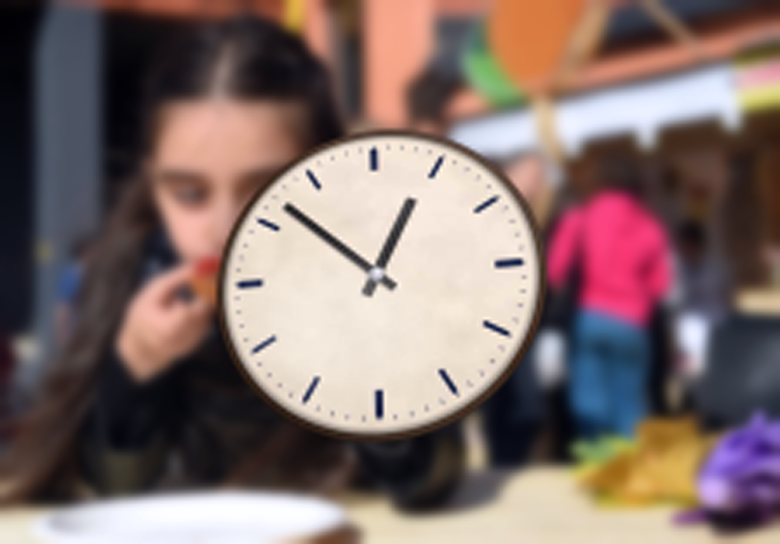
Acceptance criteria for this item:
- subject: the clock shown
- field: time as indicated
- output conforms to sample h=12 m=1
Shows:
h=12 m=52
